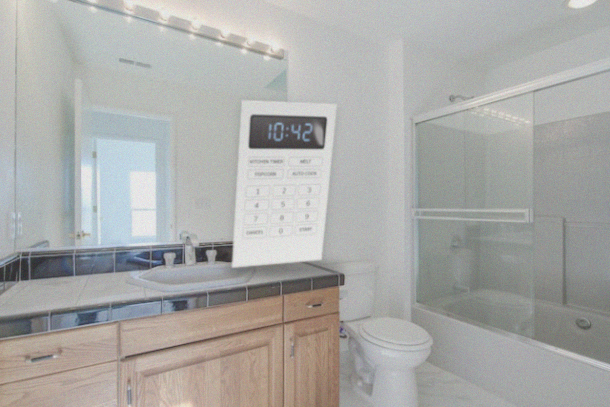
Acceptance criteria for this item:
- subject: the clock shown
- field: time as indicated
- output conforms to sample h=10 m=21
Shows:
h=10 m=42
